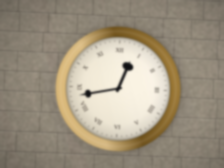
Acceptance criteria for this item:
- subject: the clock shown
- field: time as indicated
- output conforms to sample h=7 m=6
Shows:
h=12 m=43
